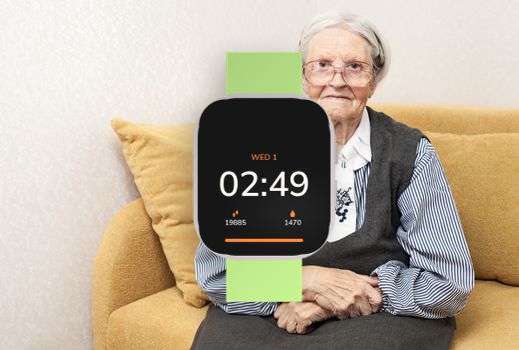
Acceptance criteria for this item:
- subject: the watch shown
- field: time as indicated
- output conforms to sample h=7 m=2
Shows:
h=2 m=49
